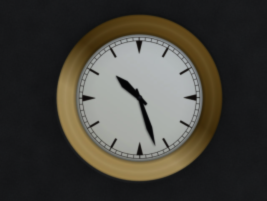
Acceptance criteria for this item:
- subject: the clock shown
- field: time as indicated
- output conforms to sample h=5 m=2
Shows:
h=10 m=27
